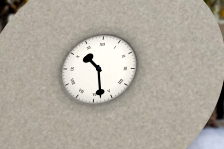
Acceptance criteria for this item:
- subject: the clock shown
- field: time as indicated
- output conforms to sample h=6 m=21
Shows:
h=10 m=28
